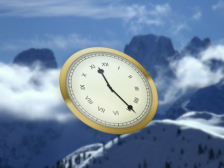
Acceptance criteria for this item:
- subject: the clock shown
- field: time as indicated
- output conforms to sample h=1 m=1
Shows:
h=11 m=24
